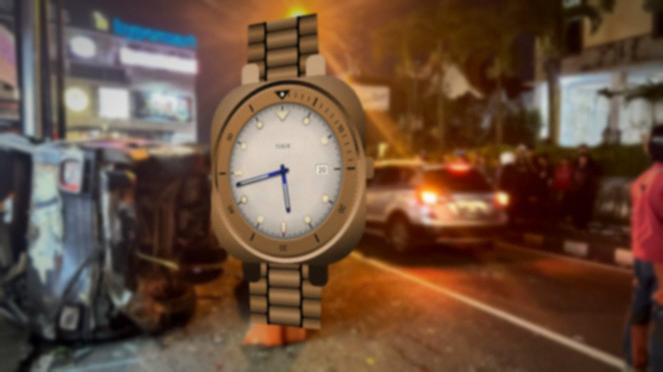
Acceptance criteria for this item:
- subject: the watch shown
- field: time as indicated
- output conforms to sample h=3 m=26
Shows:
h=5 m=43
